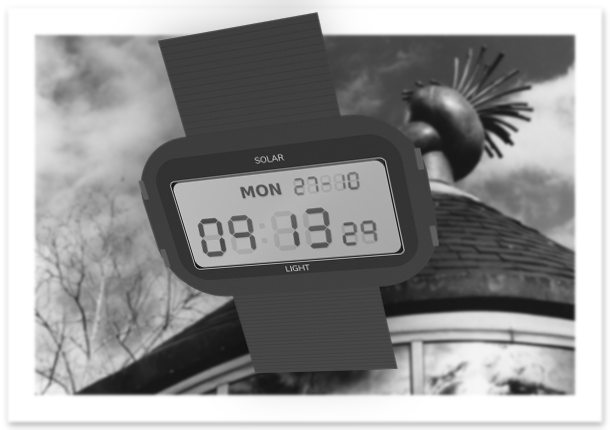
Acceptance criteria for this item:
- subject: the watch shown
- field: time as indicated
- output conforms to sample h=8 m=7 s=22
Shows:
h=9 m=13 s=29
